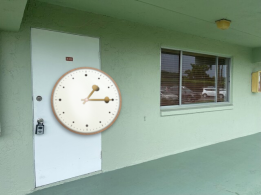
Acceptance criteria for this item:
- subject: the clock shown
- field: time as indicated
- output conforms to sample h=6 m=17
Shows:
h=1 m=15
